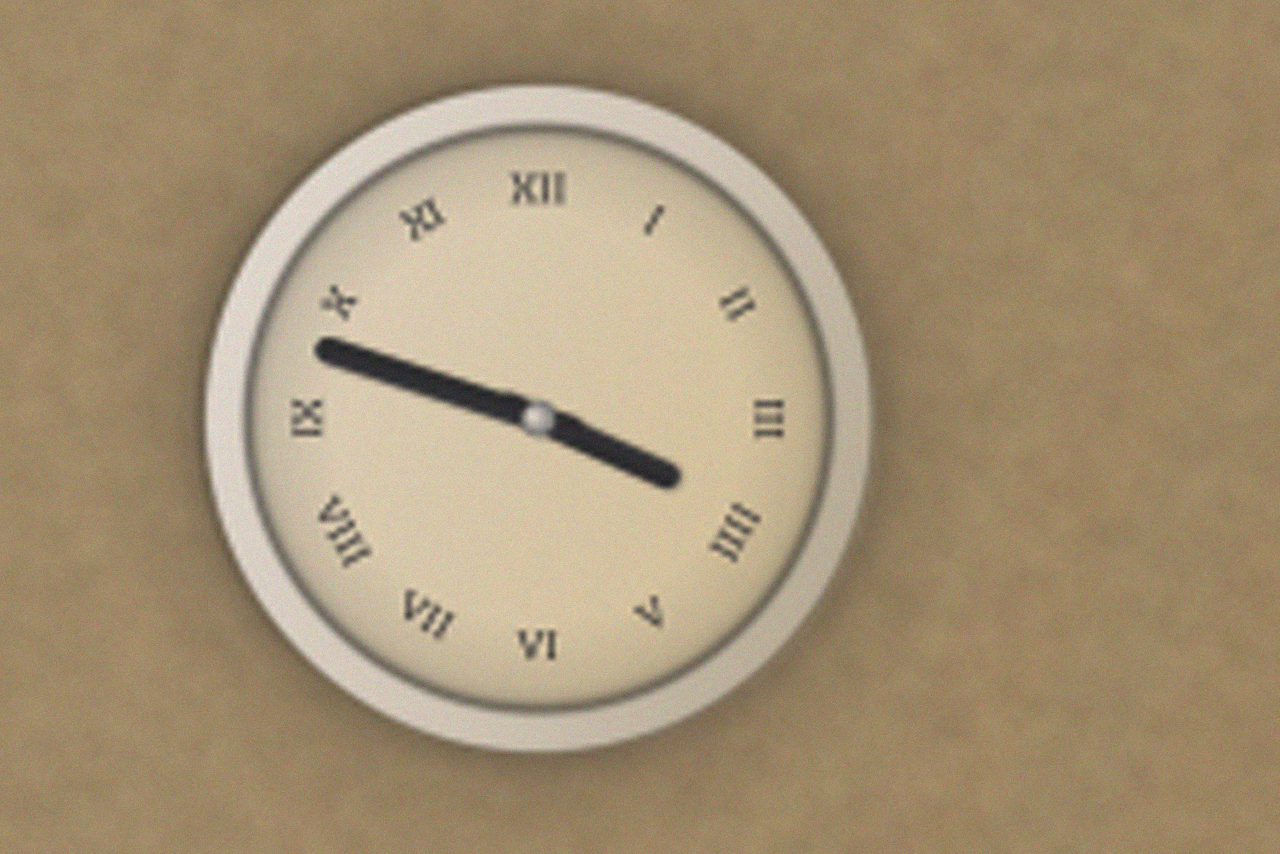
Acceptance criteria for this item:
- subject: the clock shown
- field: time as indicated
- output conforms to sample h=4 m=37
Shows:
h=3 m=48
